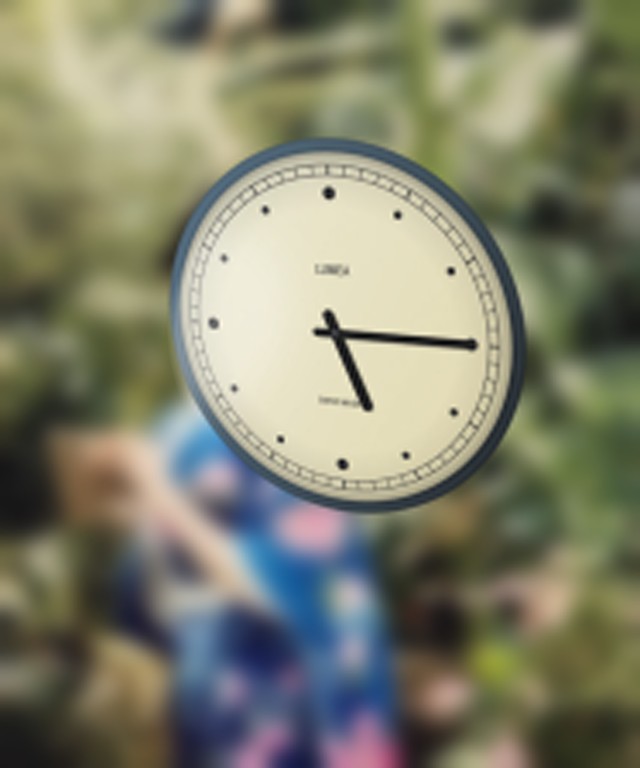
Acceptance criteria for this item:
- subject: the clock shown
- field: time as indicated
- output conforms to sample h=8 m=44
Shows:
h=5 m=15
